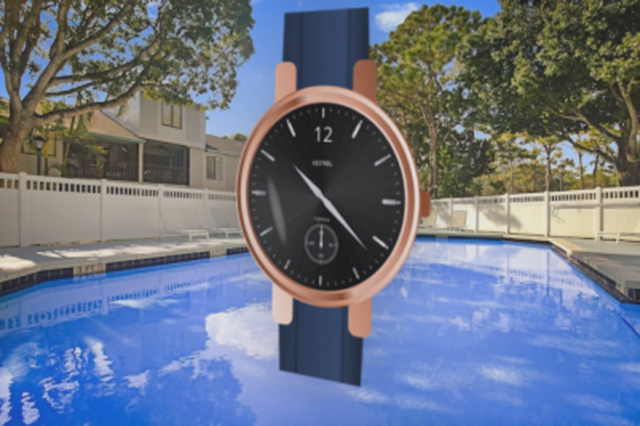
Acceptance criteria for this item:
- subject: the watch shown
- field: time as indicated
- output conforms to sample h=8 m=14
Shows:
h=10 m=22
